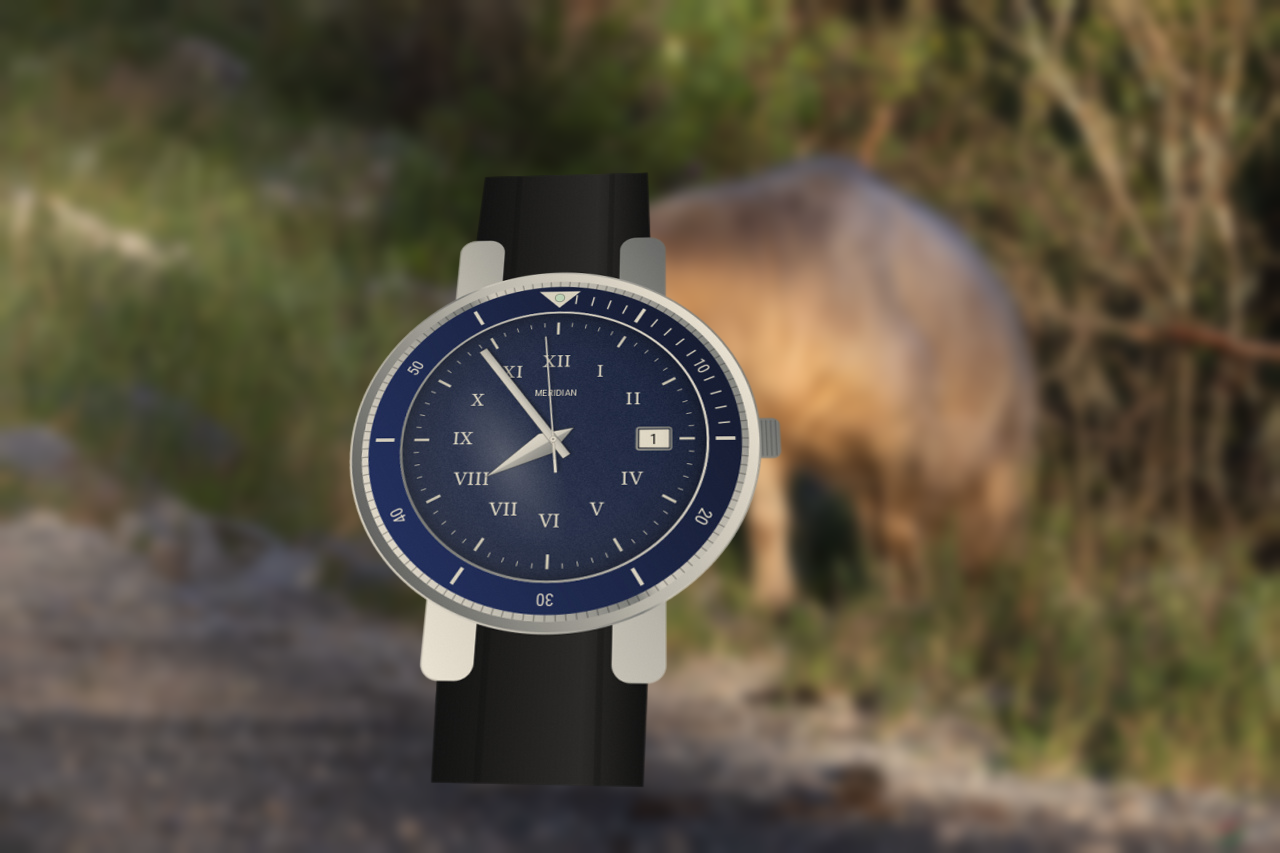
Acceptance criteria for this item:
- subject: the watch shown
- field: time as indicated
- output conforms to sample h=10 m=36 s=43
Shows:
h=7 m=53 s=59
